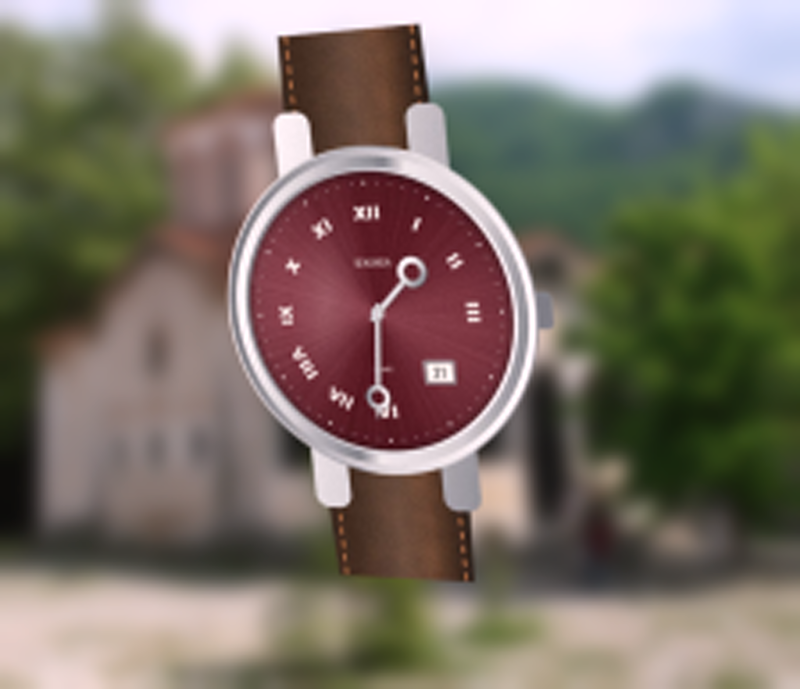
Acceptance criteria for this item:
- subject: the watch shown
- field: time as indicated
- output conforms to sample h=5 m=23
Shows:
h=1 m=31
